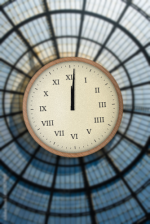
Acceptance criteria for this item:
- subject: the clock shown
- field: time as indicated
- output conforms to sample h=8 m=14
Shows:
h=12 m=1
